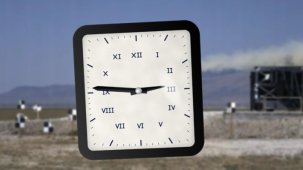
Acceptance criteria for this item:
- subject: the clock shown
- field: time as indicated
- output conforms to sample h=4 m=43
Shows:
h=2 m=46
